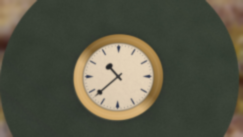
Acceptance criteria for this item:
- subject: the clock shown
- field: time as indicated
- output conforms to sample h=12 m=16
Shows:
h=10 m=38
